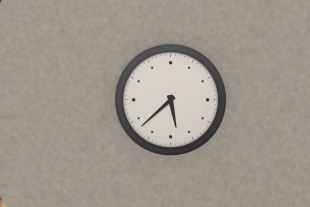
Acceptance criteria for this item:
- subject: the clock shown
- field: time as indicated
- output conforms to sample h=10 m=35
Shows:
h=5 m=38
